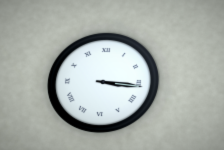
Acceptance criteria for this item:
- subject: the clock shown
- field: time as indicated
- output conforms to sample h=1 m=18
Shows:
h=3 m=16
